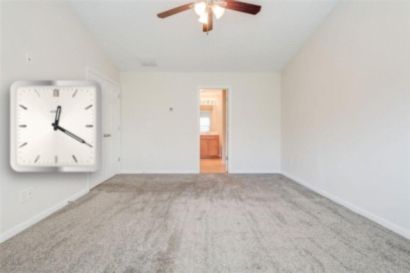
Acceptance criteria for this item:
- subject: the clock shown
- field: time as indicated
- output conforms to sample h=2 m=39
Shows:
h=12 m=20
